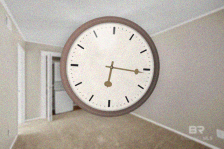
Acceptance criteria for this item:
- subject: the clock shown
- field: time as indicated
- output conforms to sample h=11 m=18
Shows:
h=6 m=16
